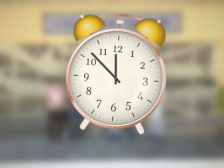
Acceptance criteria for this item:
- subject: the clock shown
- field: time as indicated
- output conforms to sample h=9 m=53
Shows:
h=11 m=52
